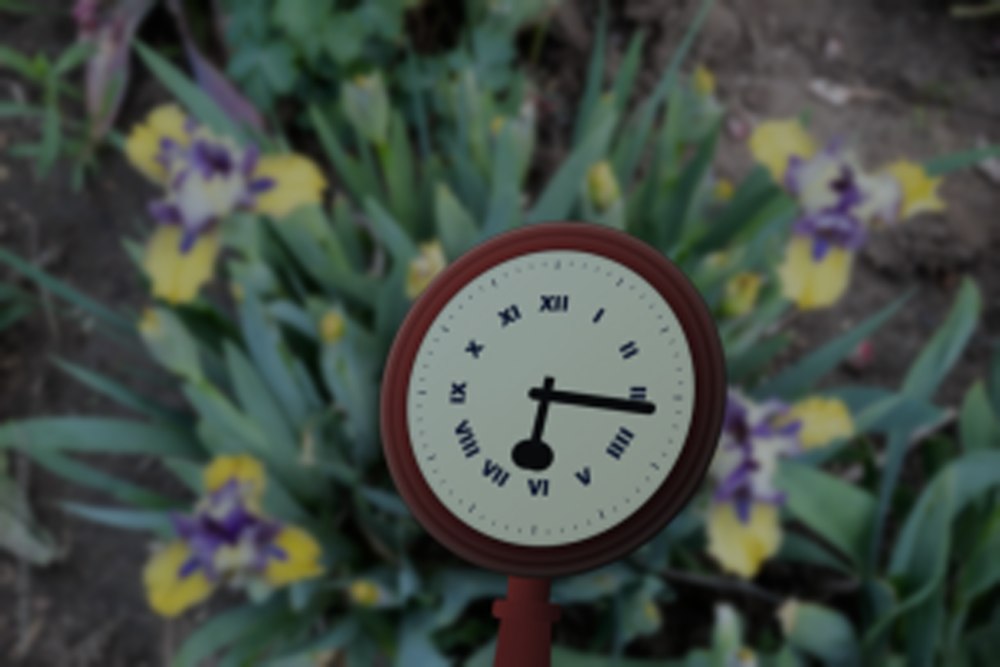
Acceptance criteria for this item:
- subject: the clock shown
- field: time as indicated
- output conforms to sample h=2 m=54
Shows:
h=6 m=16
